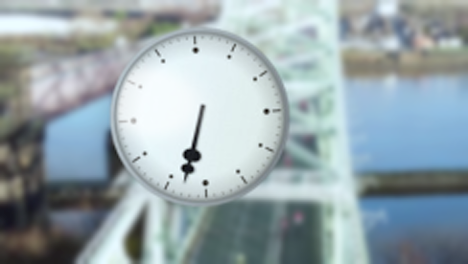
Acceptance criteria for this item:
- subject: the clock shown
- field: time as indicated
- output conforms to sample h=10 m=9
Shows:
h=6 m=33
